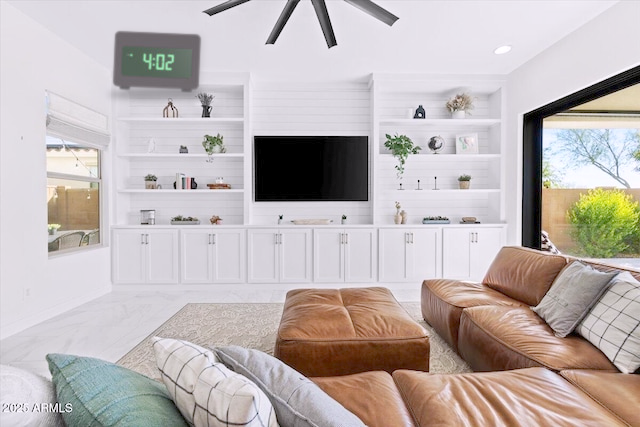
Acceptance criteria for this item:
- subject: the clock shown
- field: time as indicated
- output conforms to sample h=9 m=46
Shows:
h=4 m=2
